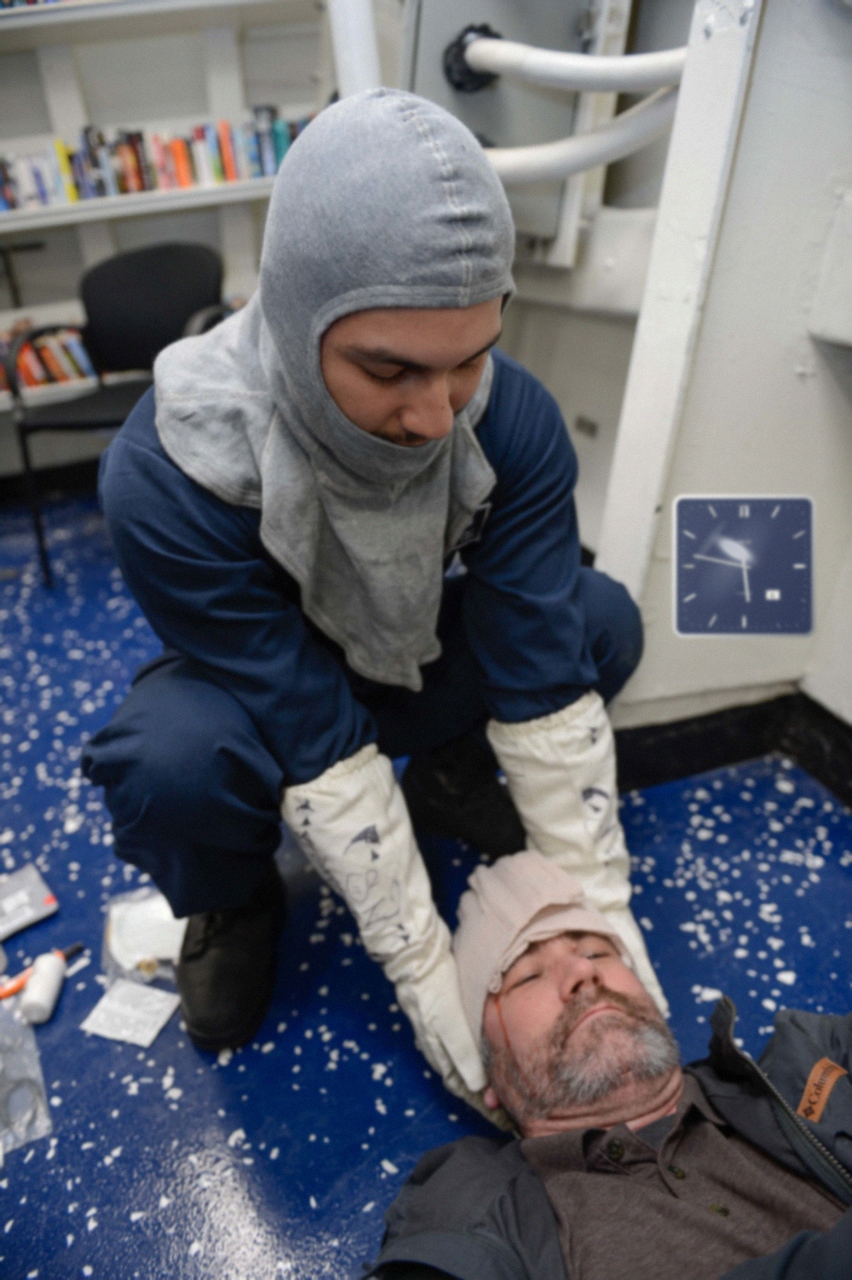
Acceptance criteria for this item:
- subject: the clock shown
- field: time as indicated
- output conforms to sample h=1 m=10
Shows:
h=5 m=47
